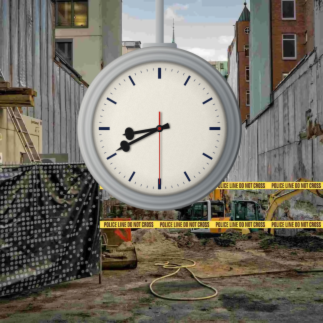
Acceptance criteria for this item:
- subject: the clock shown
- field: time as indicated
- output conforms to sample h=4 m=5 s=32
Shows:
h=8 m=40 s=30
